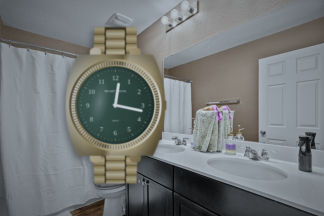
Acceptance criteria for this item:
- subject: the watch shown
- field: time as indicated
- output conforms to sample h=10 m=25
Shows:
h=12 m=17
